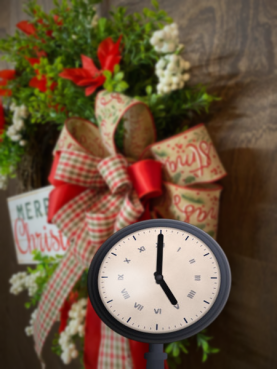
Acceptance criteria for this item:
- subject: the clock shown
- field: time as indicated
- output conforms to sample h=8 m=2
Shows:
h=5 m=0
